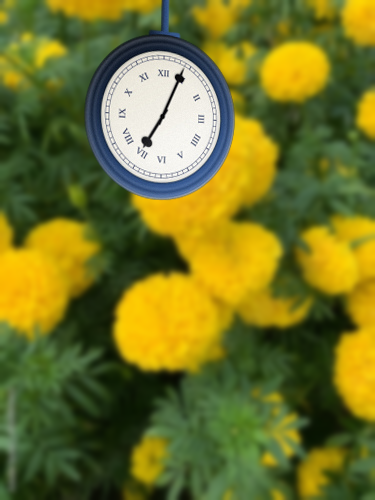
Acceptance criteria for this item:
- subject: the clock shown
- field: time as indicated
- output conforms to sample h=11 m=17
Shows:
h=7 m=4
